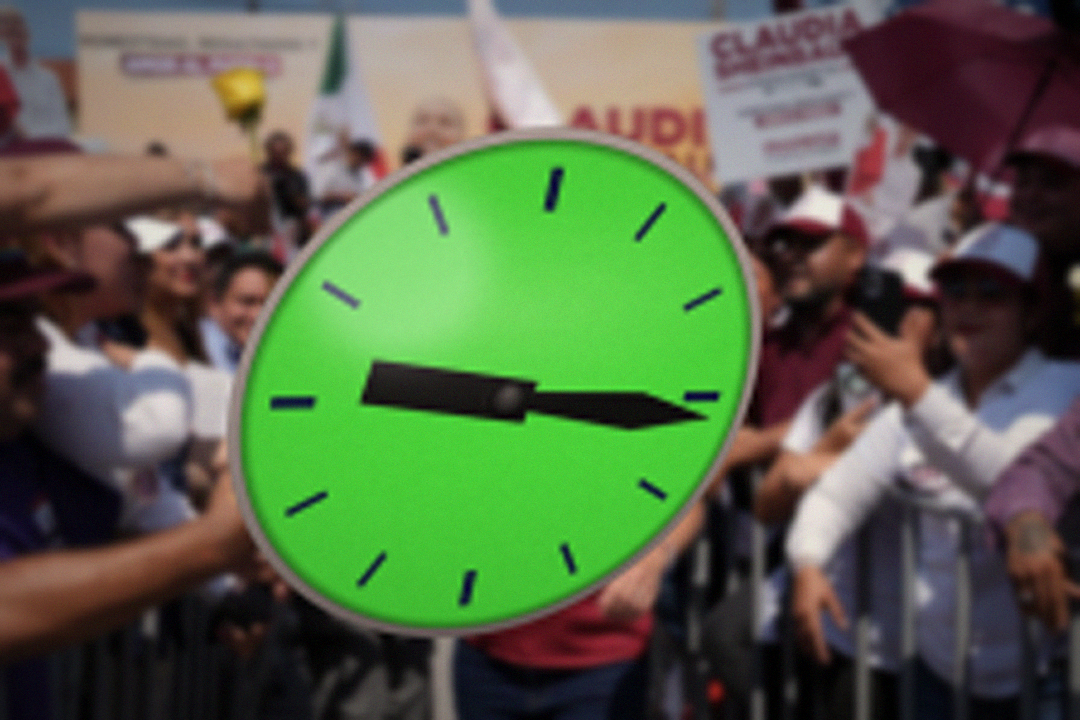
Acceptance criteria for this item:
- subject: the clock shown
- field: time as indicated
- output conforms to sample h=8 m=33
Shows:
h=9 m=16
